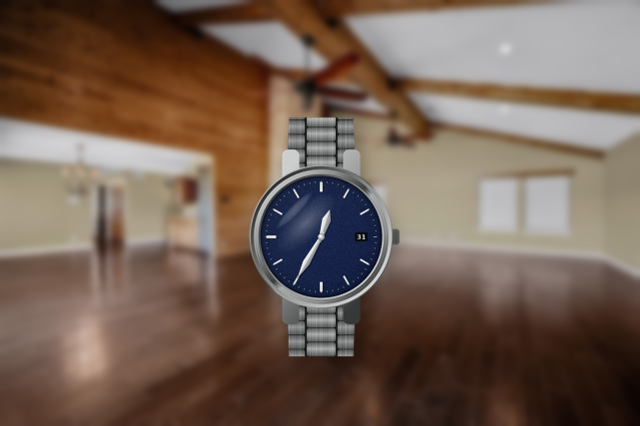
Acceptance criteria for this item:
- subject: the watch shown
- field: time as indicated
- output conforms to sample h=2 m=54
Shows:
h=12 m=35
